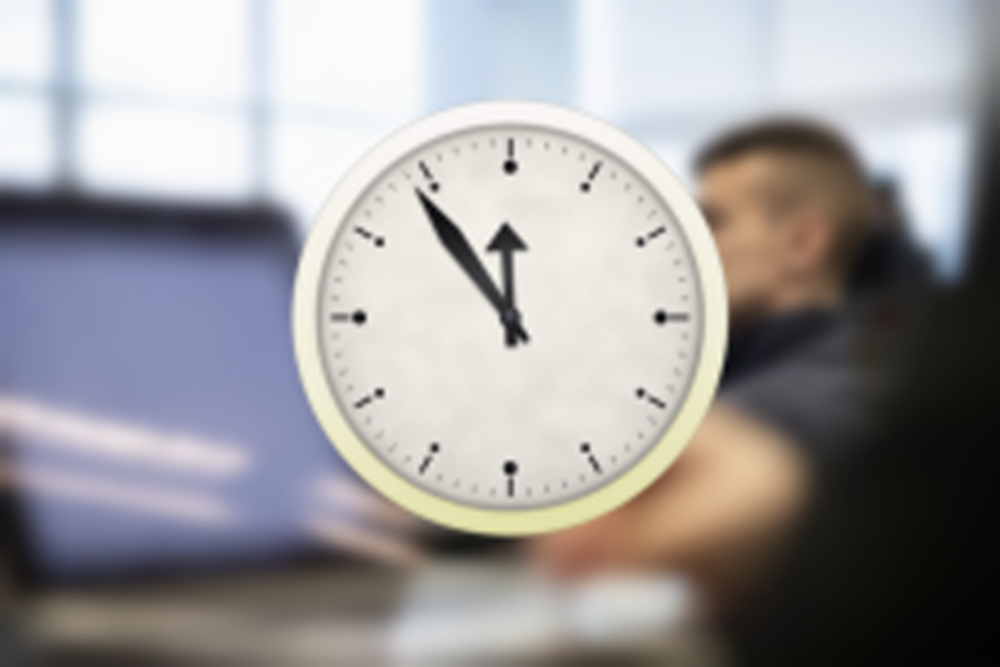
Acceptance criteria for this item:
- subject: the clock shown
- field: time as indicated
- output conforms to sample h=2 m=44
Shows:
h=11 m=54
